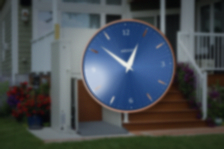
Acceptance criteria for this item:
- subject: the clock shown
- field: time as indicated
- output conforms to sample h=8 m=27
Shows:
h=12 m=52
